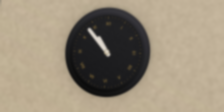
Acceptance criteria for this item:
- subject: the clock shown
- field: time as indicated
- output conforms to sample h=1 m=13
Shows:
h=10 m=53
